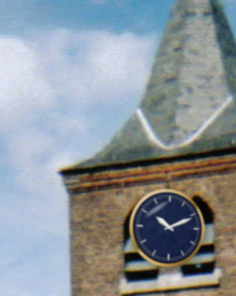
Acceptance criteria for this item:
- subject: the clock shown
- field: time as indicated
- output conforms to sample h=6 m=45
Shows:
h=10 m=11
